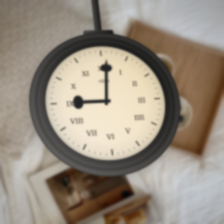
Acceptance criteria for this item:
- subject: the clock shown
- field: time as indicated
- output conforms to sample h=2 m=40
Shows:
h=9 m=1
